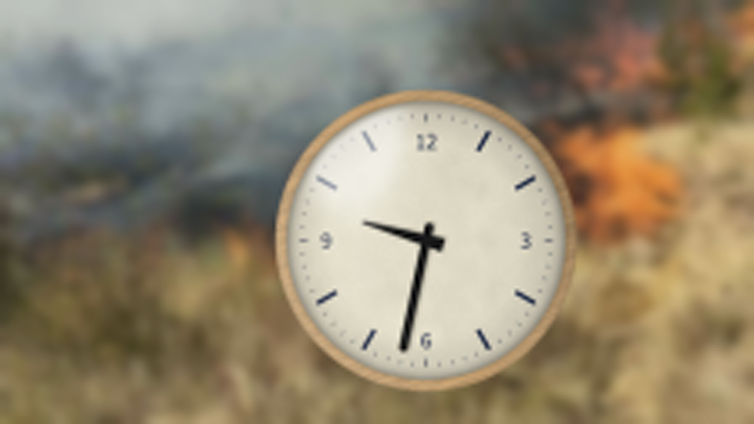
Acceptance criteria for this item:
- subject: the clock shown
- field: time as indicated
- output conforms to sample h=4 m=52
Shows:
h=9 m=32
